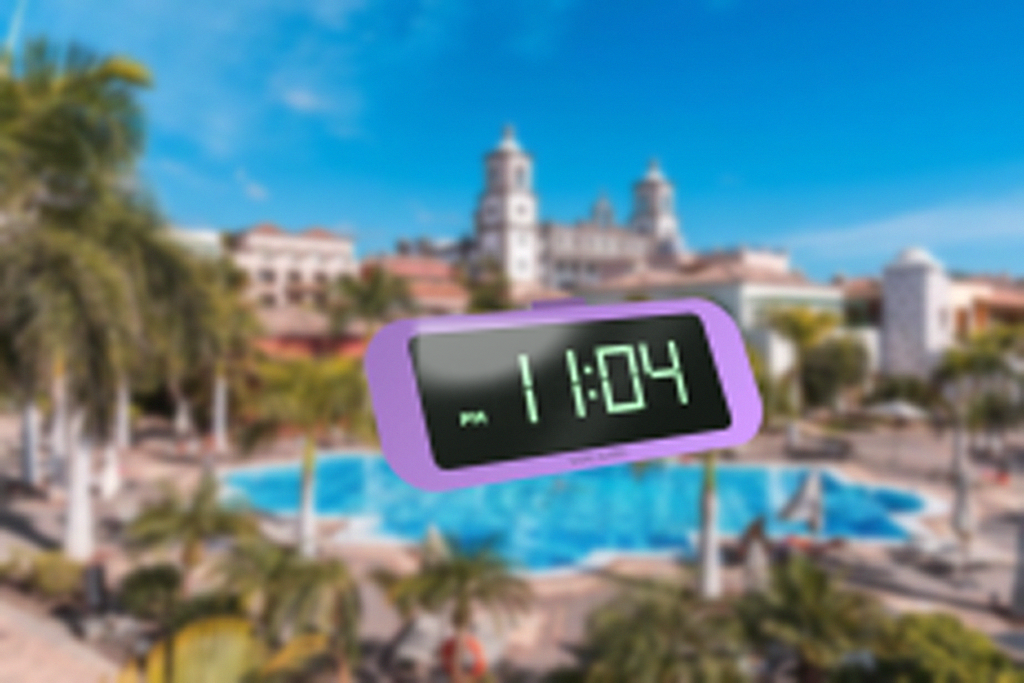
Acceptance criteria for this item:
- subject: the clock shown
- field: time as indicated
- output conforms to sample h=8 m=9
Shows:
h=11 m=4
